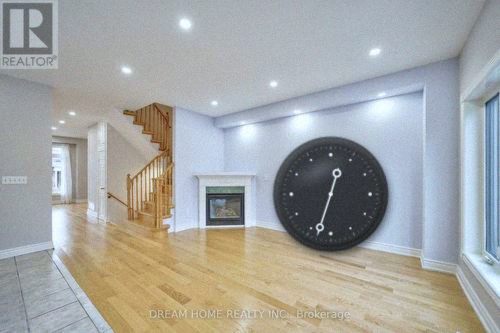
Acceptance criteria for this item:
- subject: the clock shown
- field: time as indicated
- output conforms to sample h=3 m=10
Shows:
h=12 m=33
